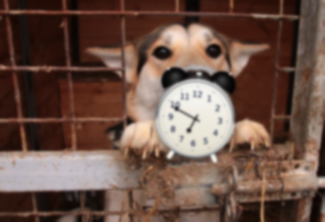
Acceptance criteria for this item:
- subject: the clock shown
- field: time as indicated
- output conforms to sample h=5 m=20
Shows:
h=6 m=49
